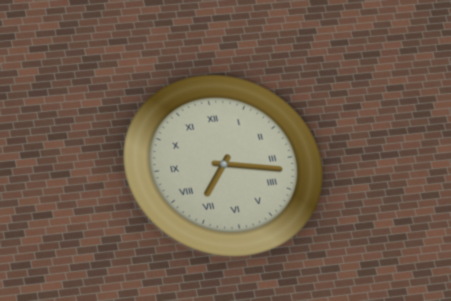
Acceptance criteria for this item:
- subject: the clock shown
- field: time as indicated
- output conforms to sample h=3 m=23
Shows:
h=7 m=17
